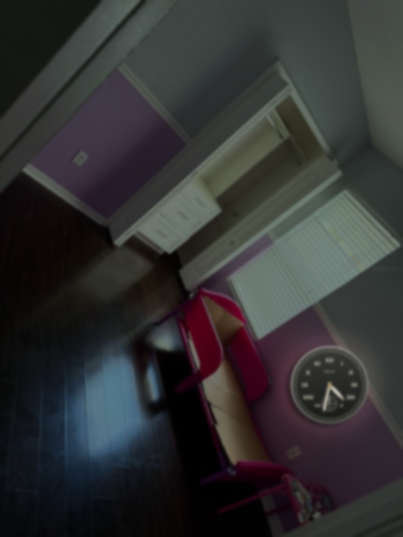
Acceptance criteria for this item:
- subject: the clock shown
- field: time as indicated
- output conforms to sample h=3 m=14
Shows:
h=4 m=32
